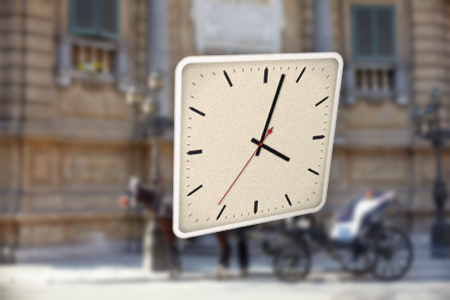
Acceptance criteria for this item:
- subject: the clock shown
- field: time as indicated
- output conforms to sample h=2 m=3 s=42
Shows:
h=4 m=2 s=36
